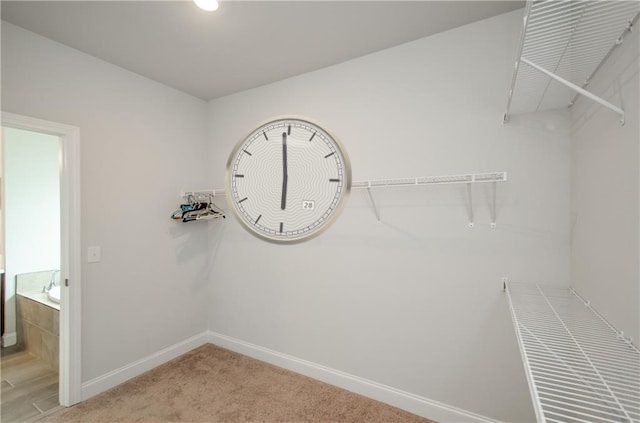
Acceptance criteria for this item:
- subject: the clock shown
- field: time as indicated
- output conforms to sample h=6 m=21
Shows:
h=5 m=59
